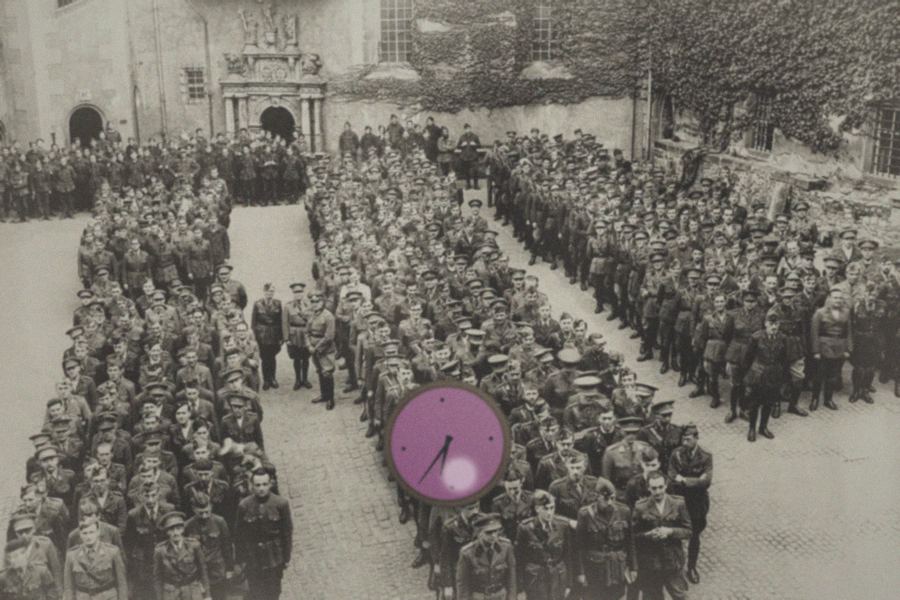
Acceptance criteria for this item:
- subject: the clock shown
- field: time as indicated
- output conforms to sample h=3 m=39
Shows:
h=6 m=37
